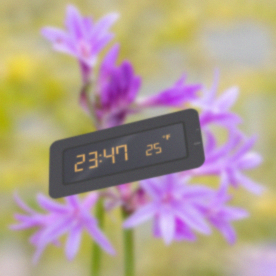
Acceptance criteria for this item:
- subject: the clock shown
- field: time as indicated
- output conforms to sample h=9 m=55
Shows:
h=23 m=47
